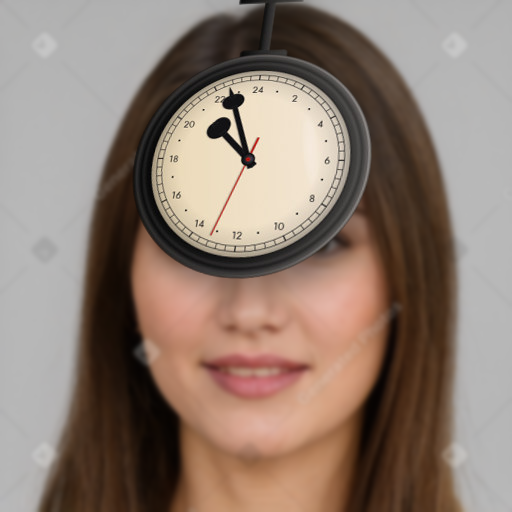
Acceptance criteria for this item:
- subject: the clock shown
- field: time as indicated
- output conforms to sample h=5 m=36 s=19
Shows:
h=20 m=56 s=33
